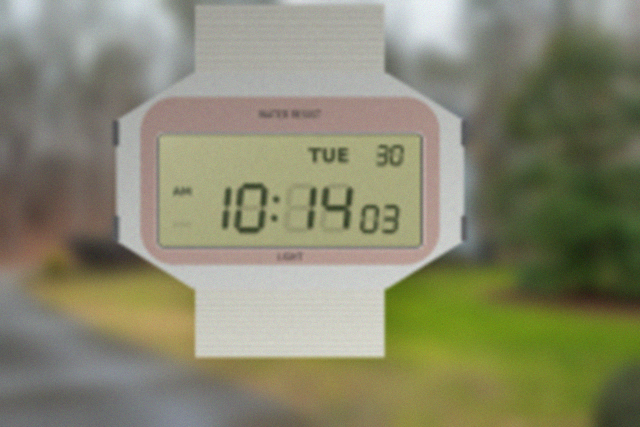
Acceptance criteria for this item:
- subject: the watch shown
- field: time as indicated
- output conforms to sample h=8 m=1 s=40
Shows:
h=10 m=14 s=3
